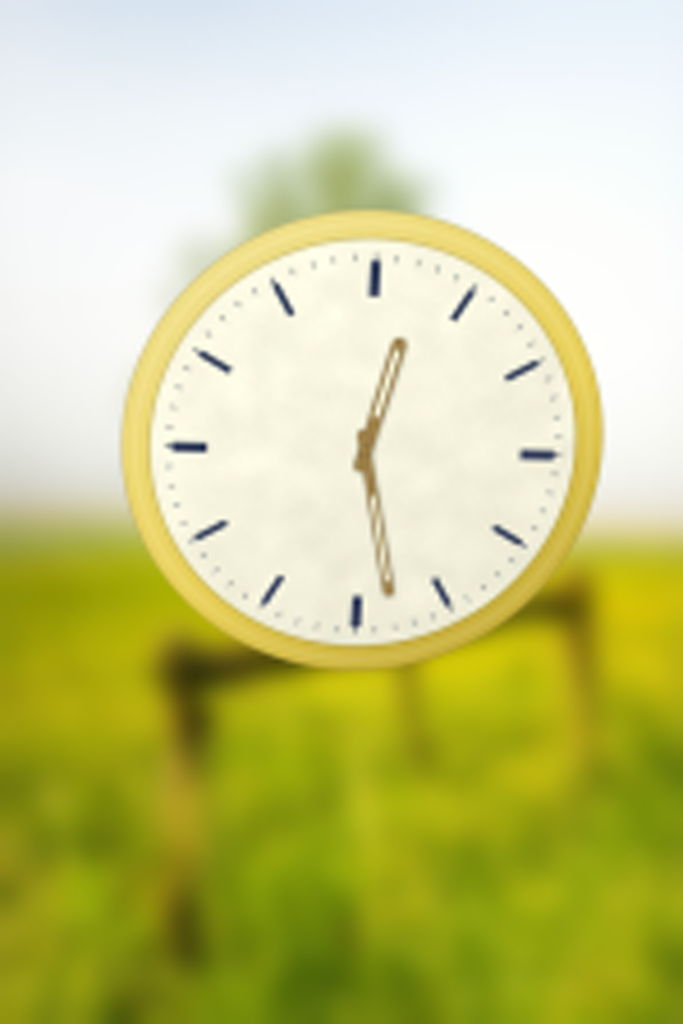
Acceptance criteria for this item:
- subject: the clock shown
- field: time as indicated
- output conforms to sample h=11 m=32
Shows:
h=12 m=28
